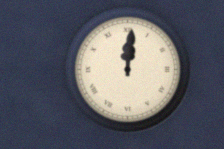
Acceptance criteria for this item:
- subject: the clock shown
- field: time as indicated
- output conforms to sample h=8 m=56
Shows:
h=12 m=1
